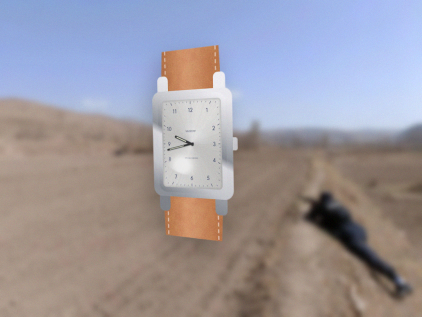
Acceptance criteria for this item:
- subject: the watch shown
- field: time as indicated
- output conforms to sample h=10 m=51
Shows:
h=9 m=43
